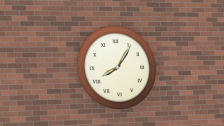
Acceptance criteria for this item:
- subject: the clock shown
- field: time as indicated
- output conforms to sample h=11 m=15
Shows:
h=8 m=6
